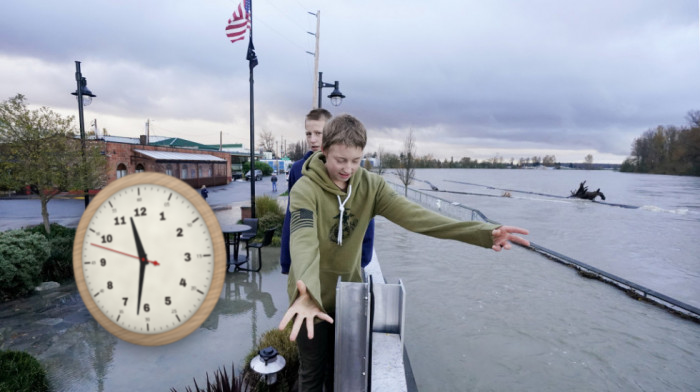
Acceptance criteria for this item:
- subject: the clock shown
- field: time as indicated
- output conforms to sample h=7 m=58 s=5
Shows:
h=11 m=31 s=48
